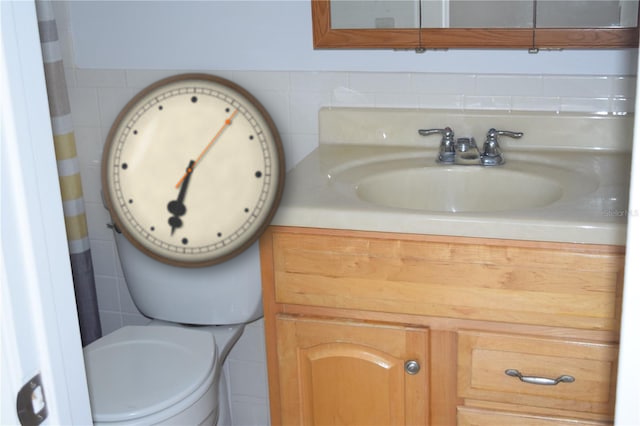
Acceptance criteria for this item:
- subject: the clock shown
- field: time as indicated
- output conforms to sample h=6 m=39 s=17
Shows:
h=6 m=32 s=6
